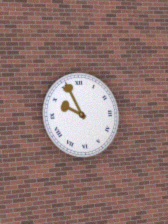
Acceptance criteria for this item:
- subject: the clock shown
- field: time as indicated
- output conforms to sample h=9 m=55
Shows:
h=9 m=56
